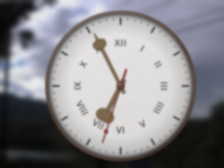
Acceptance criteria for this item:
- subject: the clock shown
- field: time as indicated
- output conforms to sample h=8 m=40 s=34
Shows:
h=6 m=55 s=33
